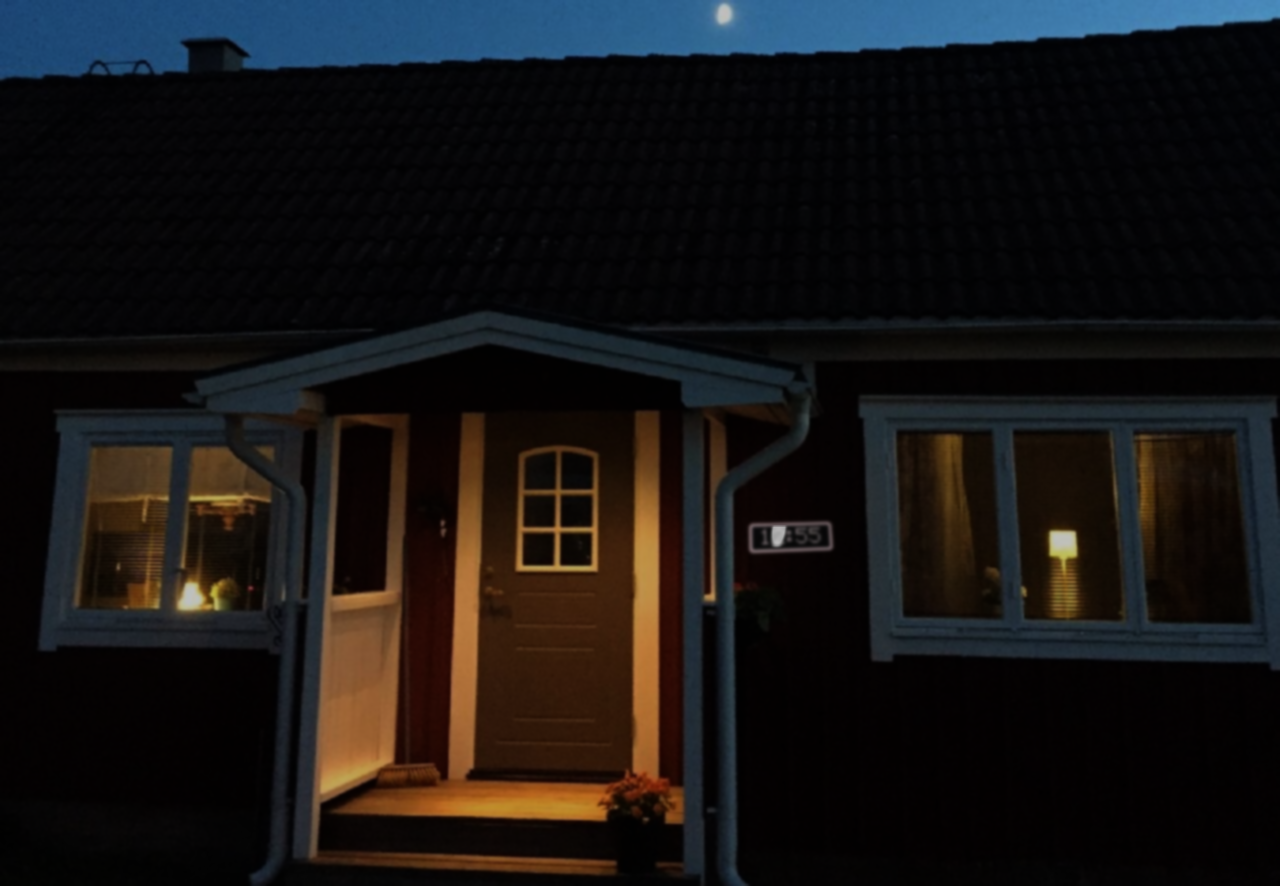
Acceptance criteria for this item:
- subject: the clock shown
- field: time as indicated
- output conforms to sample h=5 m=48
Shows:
h=12 m=55
